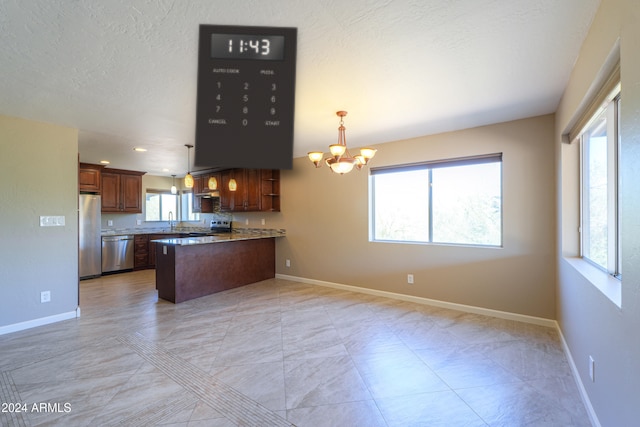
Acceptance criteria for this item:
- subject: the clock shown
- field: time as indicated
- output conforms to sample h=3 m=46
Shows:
h=11 m=43
